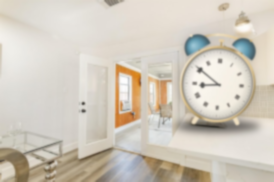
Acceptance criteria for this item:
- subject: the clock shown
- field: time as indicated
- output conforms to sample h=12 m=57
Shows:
h=8 m=51
